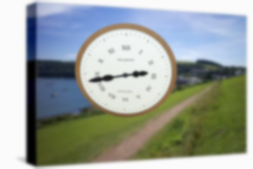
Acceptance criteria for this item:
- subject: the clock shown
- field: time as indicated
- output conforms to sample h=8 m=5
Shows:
h=2 m=43
